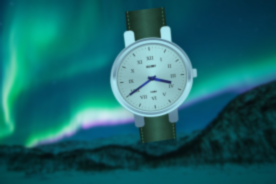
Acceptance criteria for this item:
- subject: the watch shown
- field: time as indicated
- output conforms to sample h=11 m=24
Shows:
h=3 m=40
